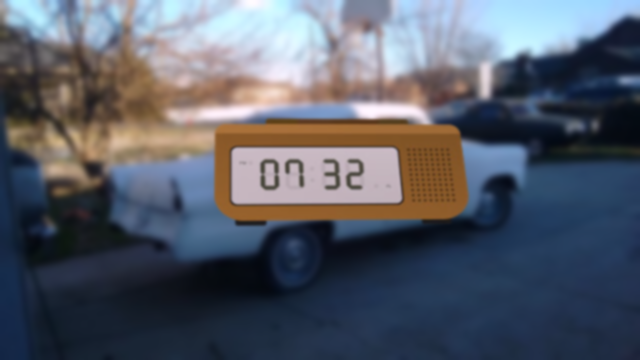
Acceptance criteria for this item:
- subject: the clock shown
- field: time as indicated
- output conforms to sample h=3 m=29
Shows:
h=7 m=32
